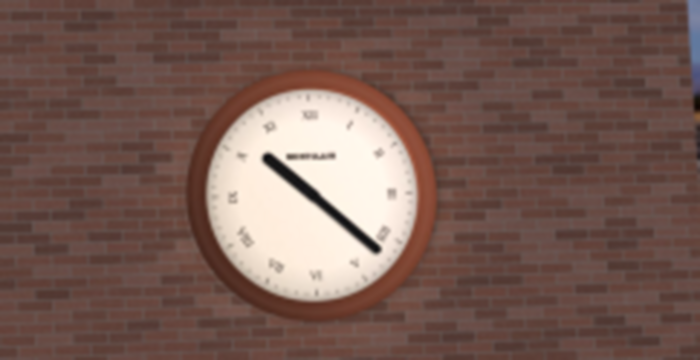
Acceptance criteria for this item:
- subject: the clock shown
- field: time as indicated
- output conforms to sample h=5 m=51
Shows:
h=10 m=22
